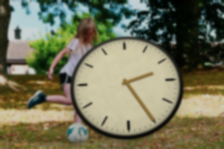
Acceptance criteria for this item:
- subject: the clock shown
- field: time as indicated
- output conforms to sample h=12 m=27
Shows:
h=2 m=25
